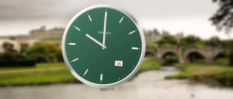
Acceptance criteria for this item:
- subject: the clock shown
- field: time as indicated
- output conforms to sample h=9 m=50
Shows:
h=10 m=0
